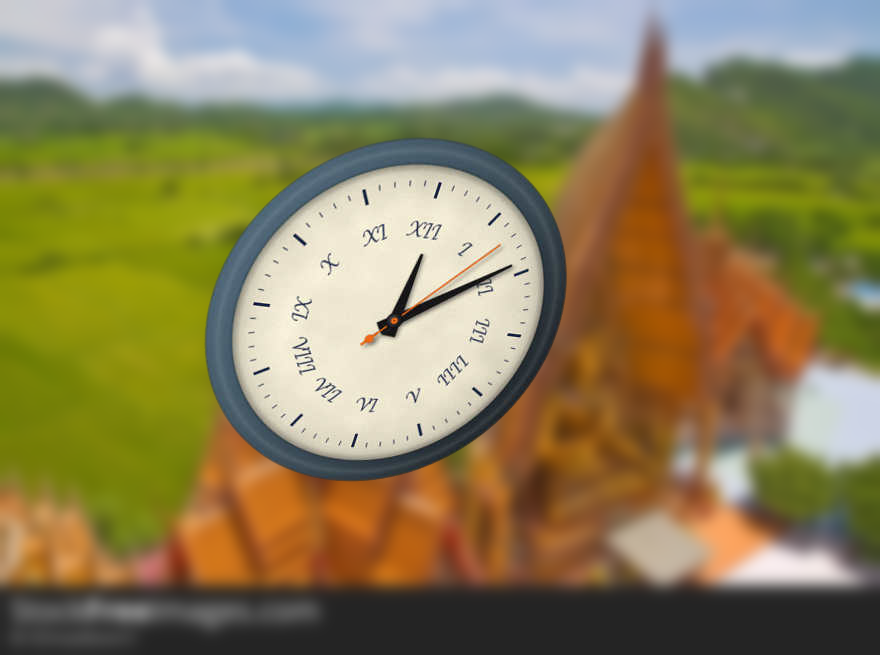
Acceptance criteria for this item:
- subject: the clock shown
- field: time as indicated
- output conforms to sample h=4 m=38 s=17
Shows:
h=12 m=9 s=7
